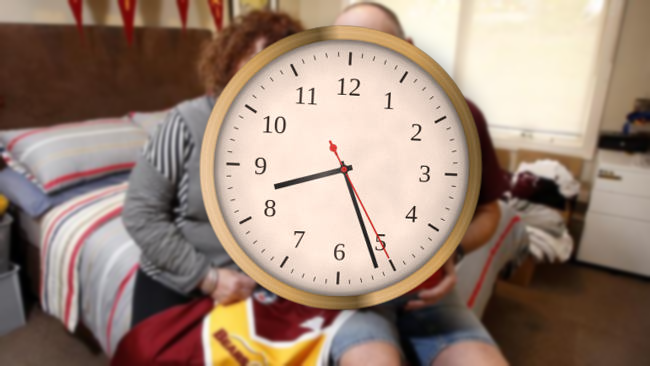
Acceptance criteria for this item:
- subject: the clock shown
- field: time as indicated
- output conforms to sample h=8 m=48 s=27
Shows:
h=8 m=26 s=25
